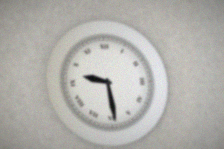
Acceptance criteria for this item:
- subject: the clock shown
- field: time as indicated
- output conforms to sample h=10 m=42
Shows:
h=9 m=29
